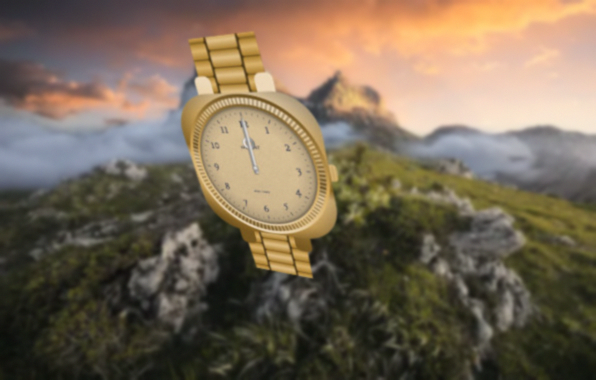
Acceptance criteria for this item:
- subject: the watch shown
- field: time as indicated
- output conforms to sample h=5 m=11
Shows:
h=12 m=0
